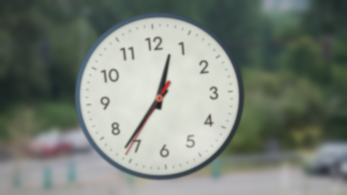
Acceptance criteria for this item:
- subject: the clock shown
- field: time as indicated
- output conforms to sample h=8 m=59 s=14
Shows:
h=12 m=36 s=36
